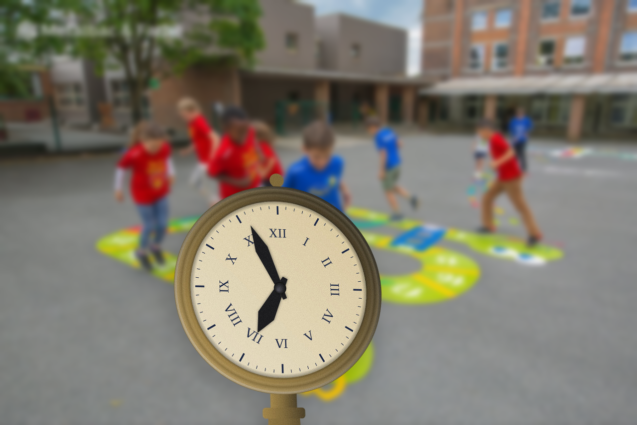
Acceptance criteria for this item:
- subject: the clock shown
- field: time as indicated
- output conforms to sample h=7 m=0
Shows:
h=6 m=56
